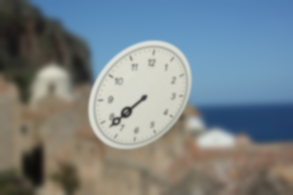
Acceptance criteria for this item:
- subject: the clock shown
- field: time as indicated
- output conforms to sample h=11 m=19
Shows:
h=7 m=38
